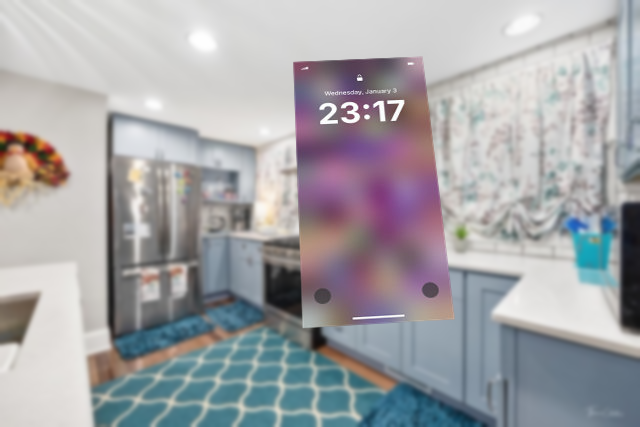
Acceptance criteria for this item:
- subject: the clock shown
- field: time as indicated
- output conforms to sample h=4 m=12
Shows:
h=23 m=17
